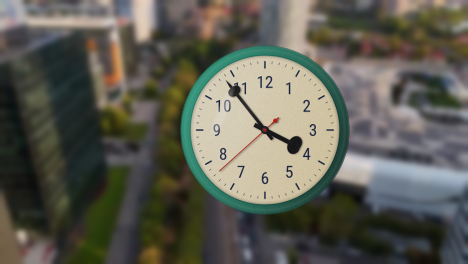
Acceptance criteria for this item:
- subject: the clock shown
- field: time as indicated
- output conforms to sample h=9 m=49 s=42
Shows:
h=3 m=53 s=38
